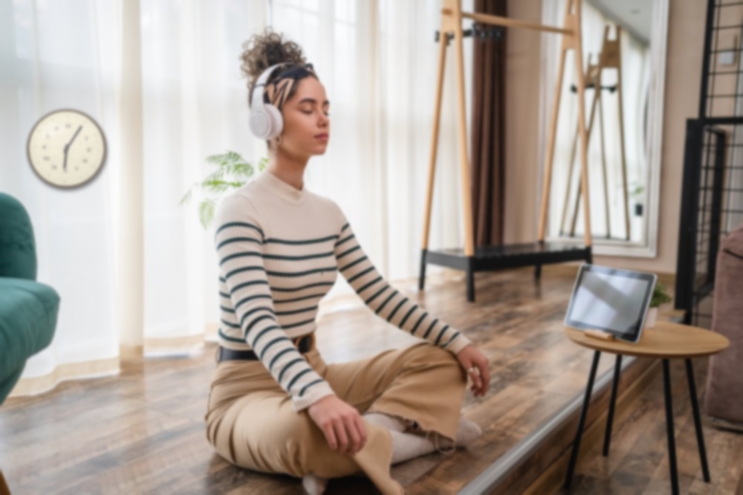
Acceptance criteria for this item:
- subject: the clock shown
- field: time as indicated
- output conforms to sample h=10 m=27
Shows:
h=6 m=5
